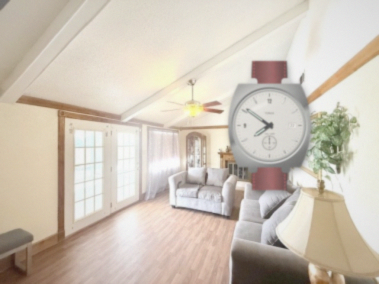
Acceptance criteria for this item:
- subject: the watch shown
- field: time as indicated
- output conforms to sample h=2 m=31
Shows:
h=7 m=51
